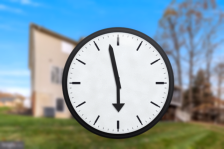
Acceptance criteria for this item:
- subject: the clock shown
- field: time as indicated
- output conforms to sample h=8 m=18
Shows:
h=5 m=58
